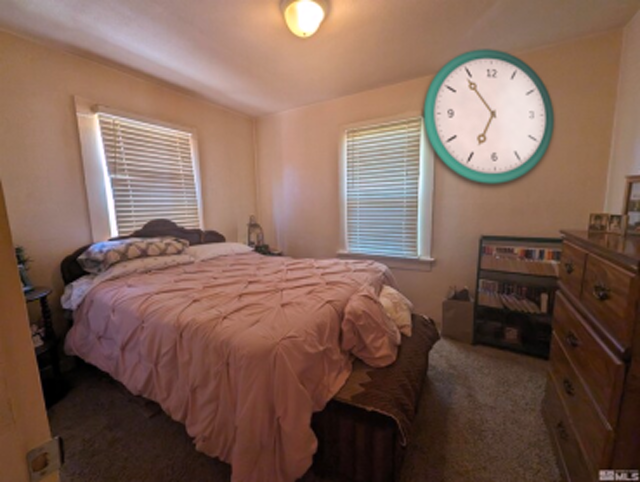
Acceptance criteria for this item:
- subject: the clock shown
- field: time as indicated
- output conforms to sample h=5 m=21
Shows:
h=6 m=54
